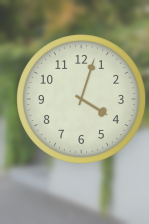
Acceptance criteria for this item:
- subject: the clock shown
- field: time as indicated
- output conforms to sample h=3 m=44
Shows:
h=4 m=3
